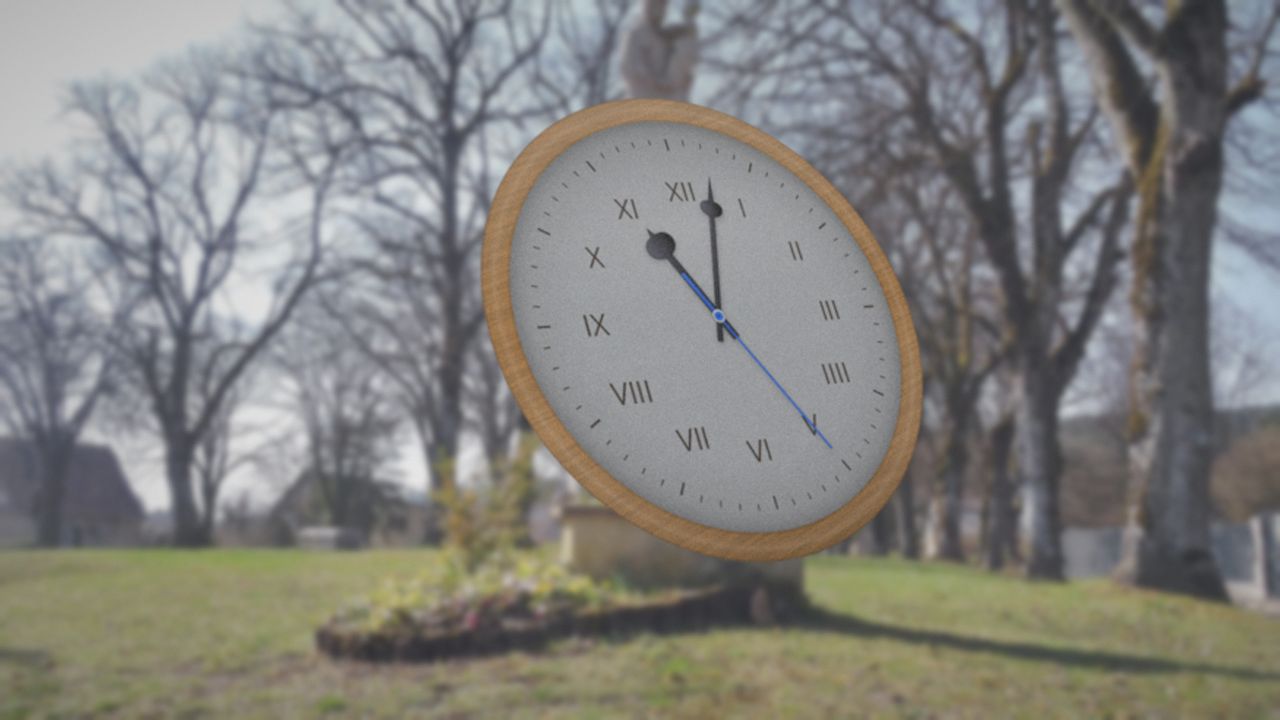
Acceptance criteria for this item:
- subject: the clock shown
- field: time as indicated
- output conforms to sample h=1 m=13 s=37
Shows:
h=11 m=2 s=25
